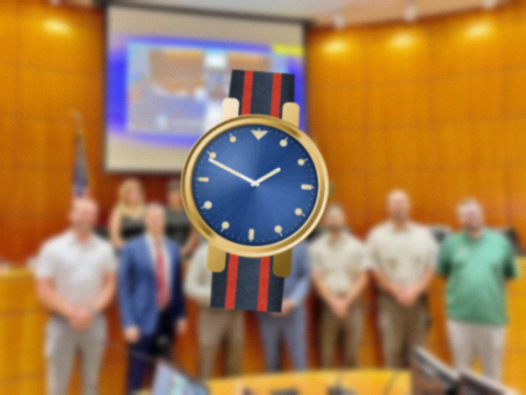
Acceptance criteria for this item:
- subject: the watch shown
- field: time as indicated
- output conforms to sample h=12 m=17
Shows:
h=1 m=49
